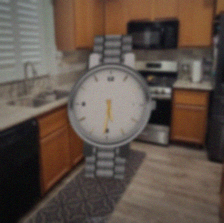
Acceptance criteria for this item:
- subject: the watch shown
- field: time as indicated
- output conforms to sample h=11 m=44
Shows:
h=5 m=31
